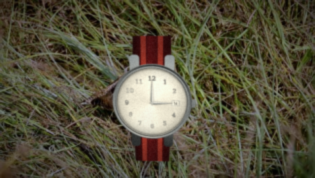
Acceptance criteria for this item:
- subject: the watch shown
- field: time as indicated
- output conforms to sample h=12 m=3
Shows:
h=3 m=0
